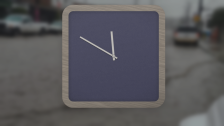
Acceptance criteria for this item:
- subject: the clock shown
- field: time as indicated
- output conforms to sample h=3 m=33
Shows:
h=11 m=50
